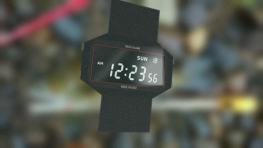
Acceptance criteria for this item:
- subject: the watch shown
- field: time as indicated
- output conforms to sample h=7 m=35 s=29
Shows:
h=12 m=23 s=56
